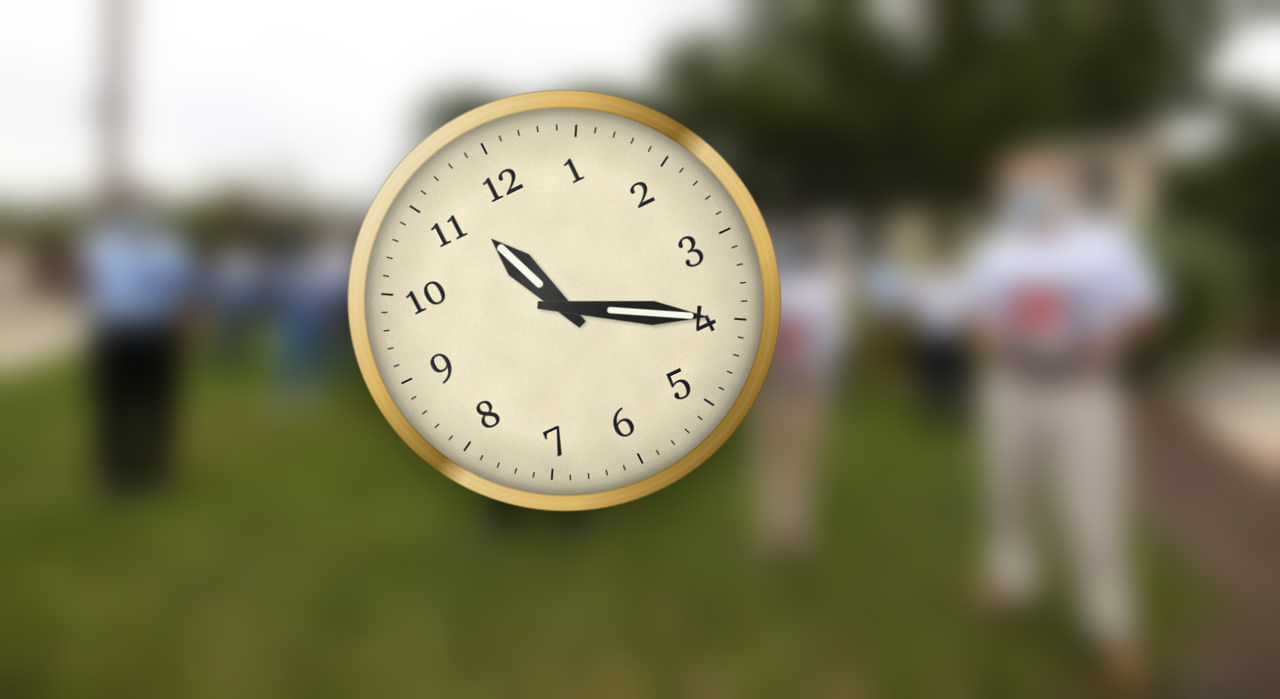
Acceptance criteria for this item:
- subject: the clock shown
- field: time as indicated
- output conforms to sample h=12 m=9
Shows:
h=11 m=20
